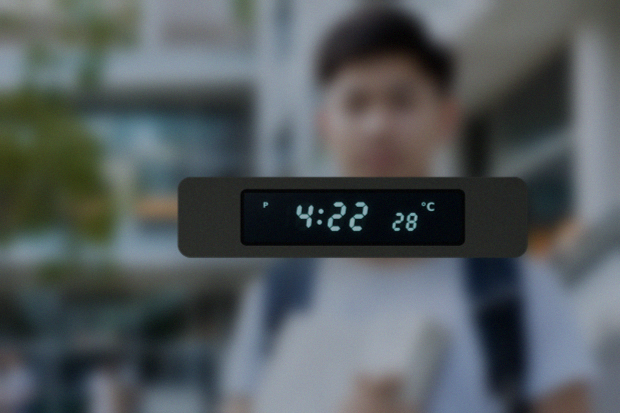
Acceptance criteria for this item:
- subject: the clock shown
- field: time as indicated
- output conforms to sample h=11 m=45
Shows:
h=4 m=22
